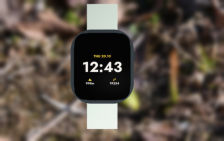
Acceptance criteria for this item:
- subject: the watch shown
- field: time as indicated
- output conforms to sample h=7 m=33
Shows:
h=12 m=43
